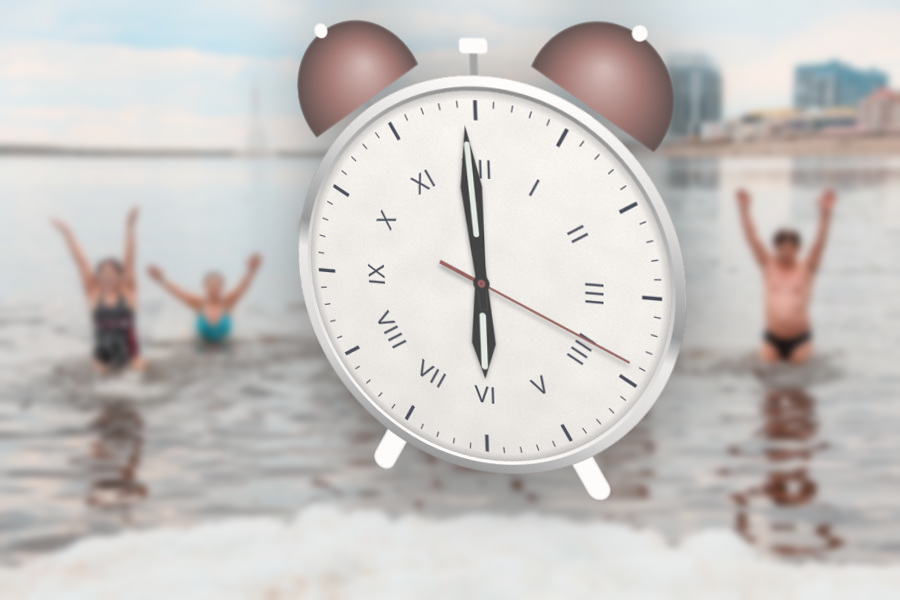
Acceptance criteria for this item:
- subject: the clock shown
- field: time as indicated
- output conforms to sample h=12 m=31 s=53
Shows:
h=5 m=59 s=19
